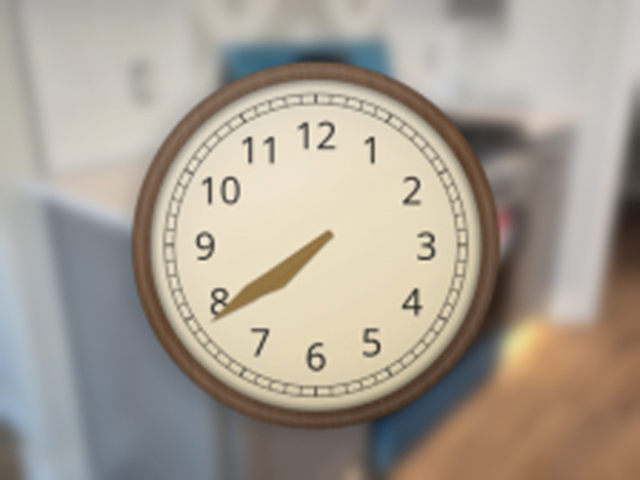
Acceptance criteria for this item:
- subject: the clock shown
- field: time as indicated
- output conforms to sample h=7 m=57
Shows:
h=7 m=39
